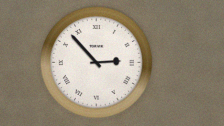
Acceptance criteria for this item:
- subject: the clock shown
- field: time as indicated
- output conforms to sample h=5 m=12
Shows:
h=2 m=53
